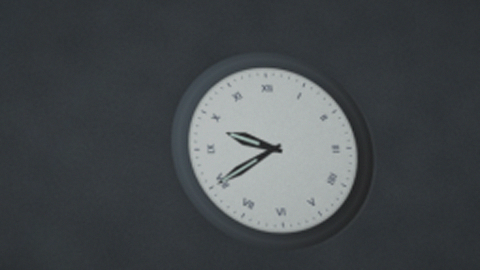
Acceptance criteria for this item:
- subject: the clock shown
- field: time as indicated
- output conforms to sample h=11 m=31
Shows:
h=9 m=40
